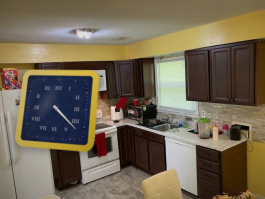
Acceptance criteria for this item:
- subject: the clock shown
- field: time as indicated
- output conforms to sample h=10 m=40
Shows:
h=4 m=22
